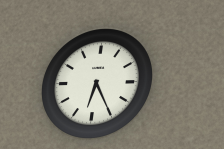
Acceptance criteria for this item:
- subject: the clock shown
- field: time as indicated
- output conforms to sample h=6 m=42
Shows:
h=6 m=25
